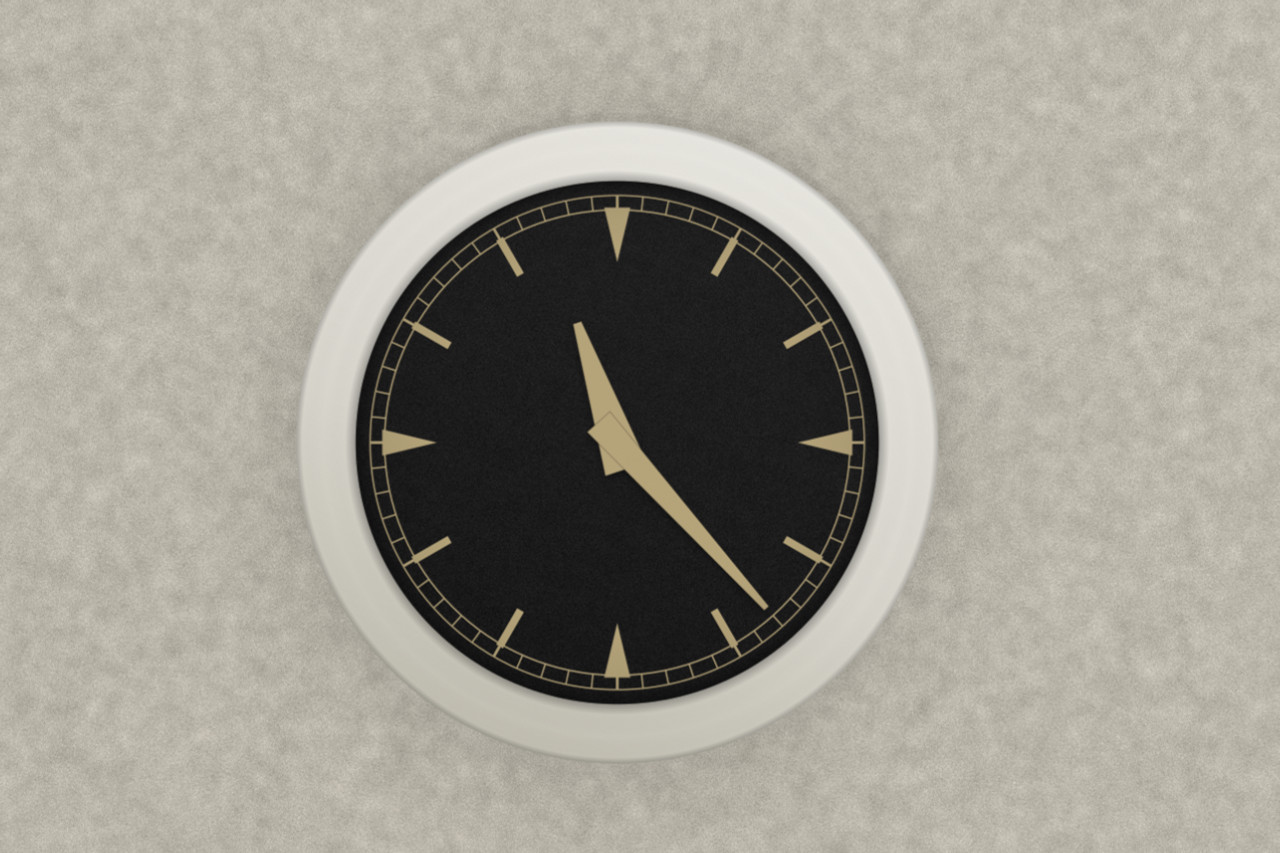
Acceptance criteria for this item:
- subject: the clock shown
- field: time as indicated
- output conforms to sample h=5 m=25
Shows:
h=11 m=23
